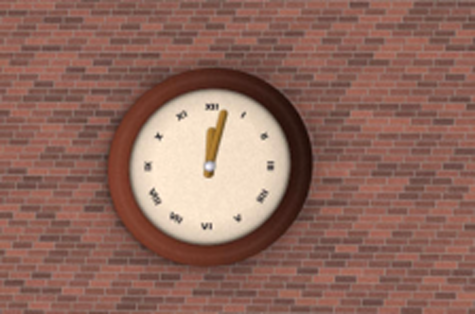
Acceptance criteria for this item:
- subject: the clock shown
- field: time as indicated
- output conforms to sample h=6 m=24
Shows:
h=12 m=2
